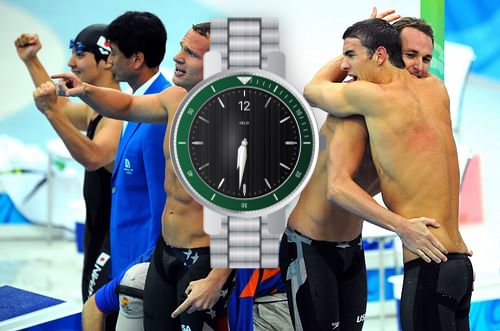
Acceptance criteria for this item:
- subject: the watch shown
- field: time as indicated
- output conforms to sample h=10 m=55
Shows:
h=6 m=31
